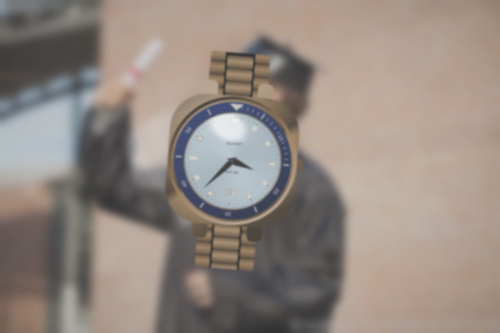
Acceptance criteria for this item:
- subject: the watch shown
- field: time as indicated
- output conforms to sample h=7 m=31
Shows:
h=3 m=37
